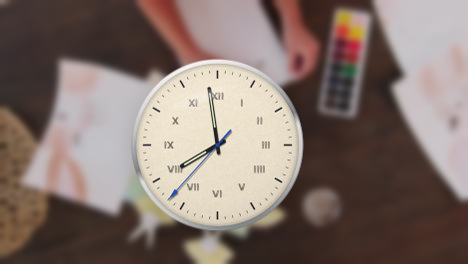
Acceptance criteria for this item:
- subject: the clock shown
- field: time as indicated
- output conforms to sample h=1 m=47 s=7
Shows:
h=7 m=58 s=37
